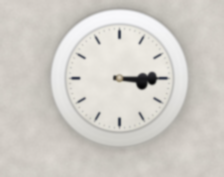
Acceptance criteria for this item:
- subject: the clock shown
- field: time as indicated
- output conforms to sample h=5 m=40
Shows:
h=3 m=15
